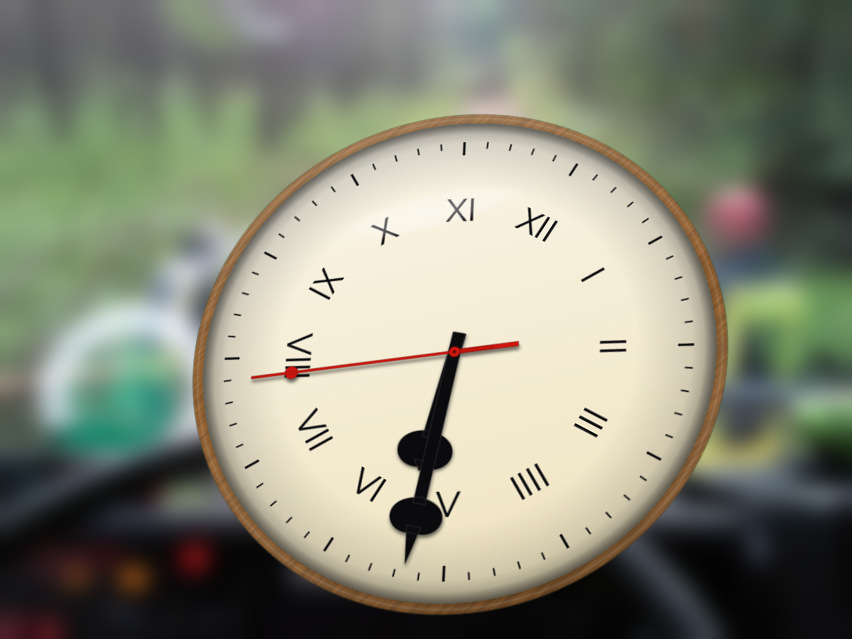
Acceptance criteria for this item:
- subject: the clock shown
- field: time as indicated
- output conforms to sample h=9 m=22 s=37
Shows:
h=5 m=26 s=39
